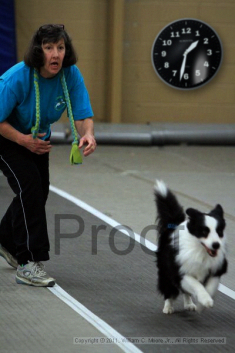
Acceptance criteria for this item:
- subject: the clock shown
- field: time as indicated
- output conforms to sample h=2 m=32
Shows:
h=1 m=32
